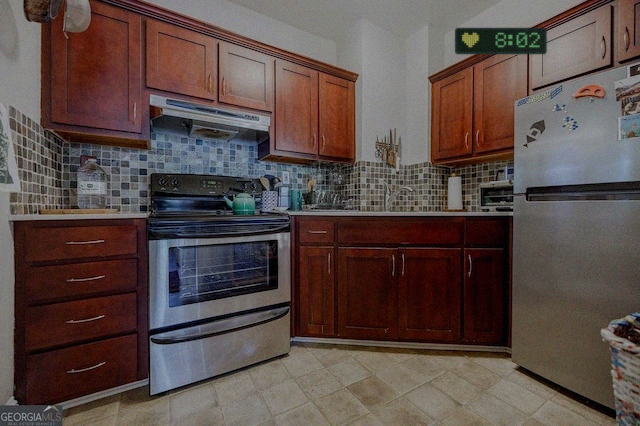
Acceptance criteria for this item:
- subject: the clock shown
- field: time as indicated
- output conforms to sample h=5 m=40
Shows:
h=8 m=2
